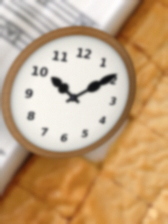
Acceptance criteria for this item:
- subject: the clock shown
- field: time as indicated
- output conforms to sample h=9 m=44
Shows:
h=10 m=9
